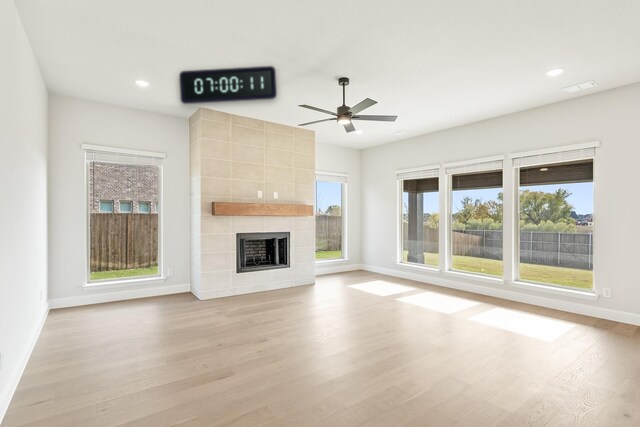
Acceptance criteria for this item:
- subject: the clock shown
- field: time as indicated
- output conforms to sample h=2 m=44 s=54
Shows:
h=7 m=0 s=11
